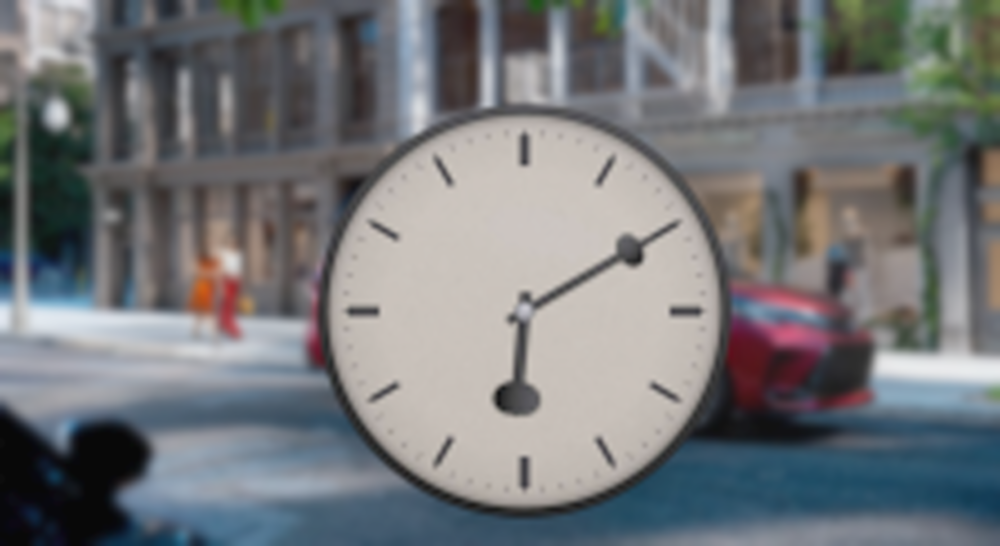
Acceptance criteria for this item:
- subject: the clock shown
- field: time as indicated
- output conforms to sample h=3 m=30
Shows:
h=6 m=10
